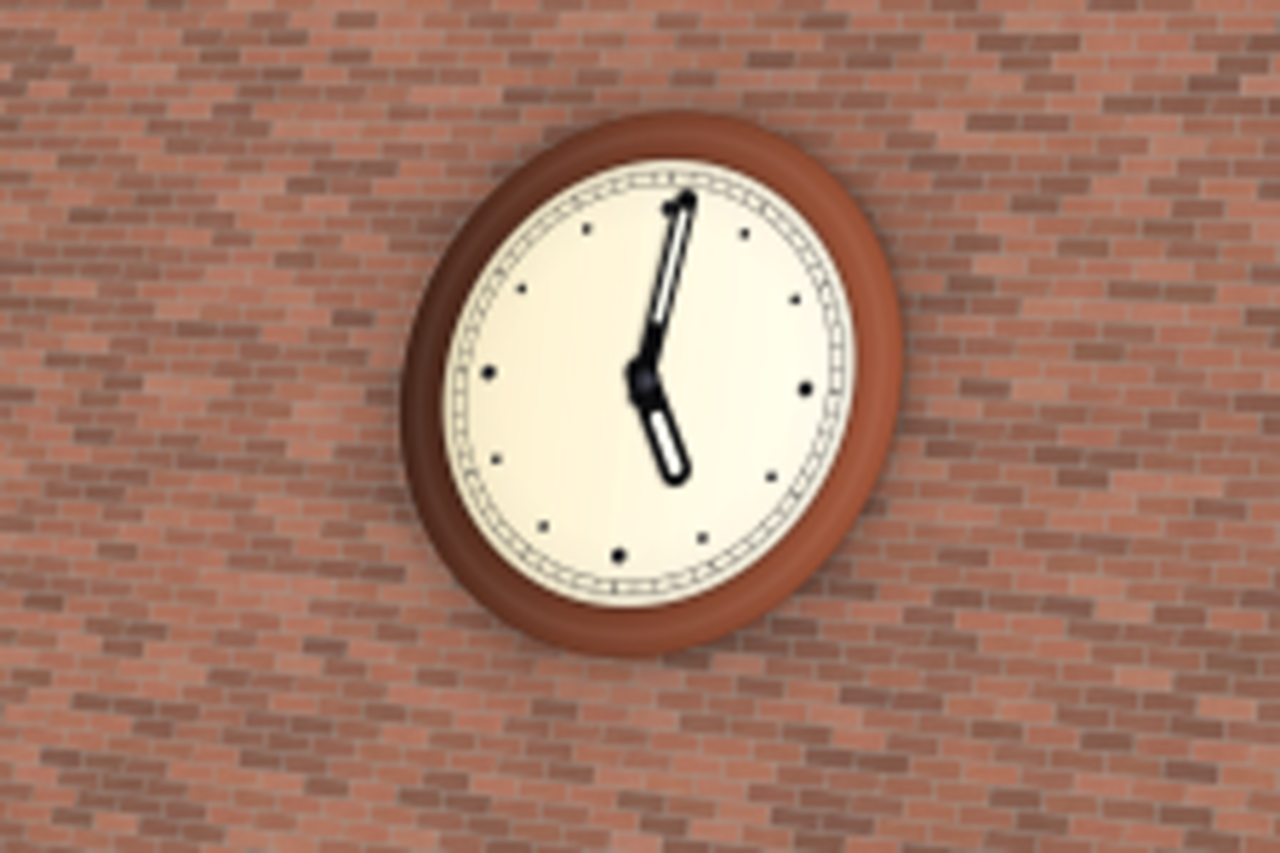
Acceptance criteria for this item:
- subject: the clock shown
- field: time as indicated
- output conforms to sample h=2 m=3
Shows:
h=5 m=1
